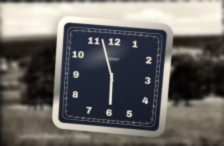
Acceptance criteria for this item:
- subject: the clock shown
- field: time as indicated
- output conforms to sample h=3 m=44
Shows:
h=5 m=57
